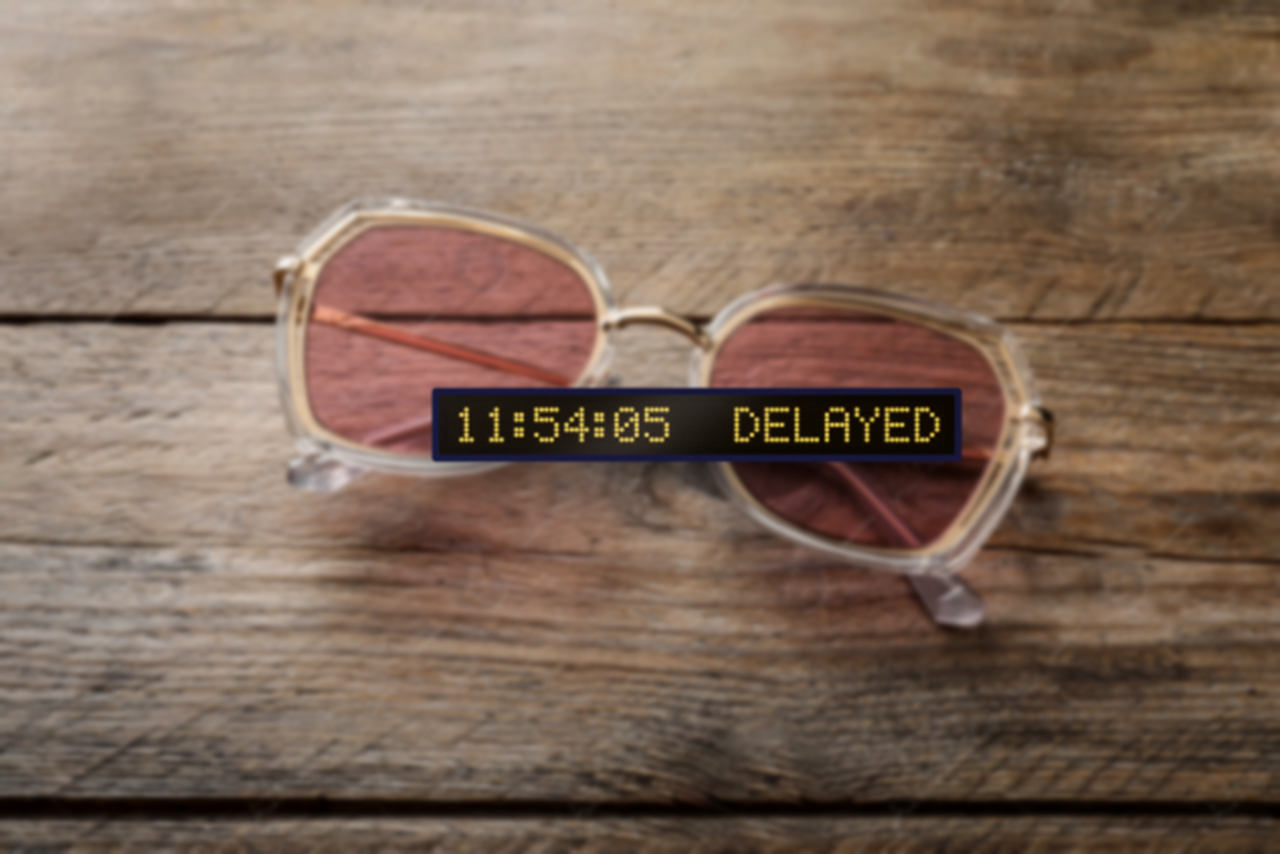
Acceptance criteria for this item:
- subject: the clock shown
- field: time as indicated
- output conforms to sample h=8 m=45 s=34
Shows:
h=11 m=54 s=5
